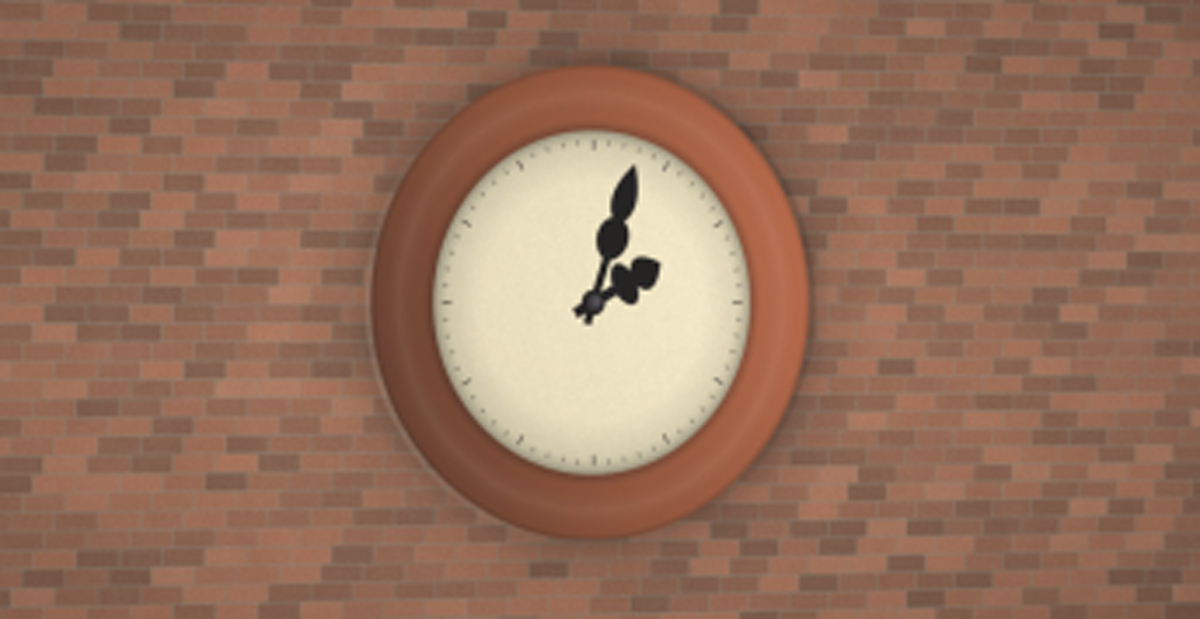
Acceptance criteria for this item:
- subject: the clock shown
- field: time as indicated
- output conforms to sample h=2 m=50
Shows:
h=2 m=3
